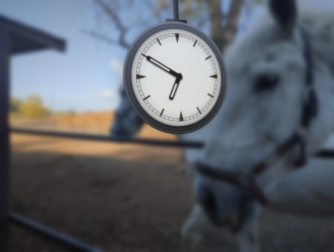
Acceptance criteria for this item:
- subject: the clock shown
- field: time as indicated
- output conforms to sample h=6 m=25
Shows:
h=6 m=50
